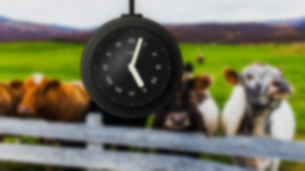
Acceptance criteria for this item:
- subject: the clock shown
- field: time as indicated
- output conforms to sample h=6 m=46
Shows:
h=5 m=3
